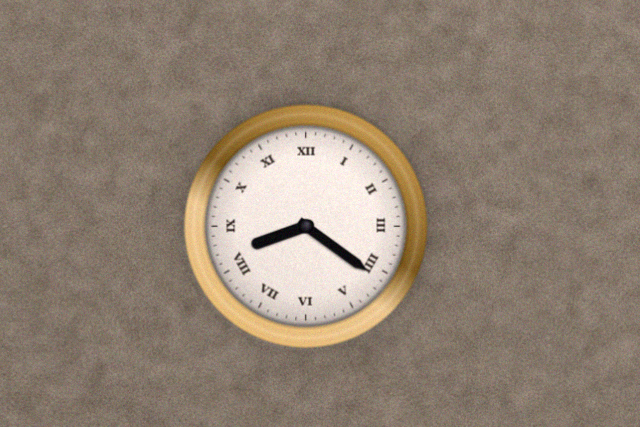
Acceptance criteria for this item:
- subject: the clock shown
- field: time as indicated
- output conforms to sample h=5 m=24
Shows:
h=8 m=21
